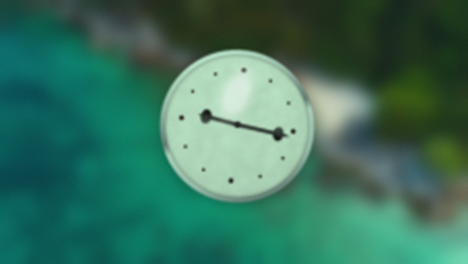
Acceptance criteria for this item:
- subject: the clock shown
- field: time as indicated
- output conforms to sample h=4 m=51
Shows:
h=9 m=16
